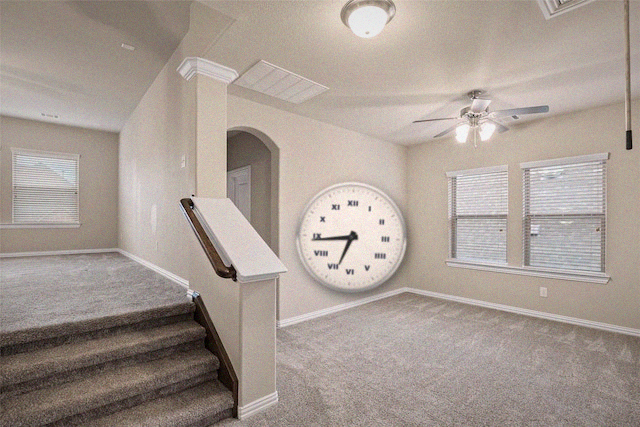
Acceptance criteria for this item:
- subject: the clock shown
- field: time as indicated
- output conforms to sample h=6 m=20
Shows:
h=6 m=44
